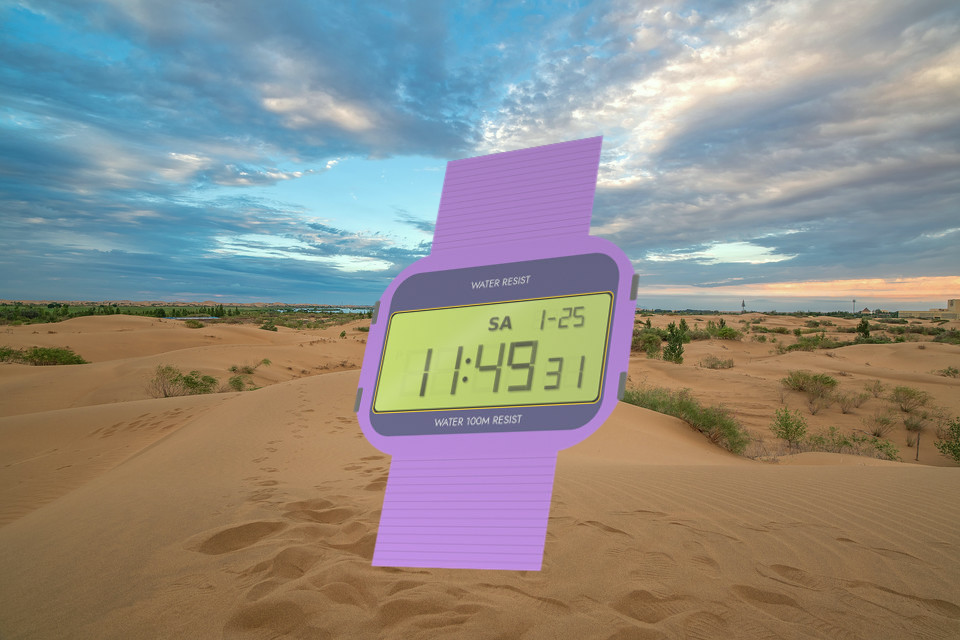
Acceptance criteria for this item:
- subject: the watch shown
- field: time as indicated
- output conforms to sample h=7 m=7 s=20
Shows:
h=11 m=49 s=31
